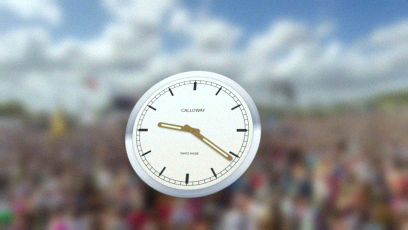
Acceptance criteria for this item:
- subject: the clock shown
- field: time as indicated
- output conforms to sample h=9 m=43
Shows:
h=9 m=21
